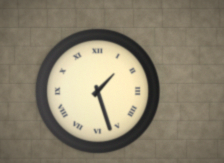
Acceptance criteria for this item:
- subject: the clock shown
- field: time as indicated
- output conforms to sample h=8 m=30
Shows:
h=1 m=27
